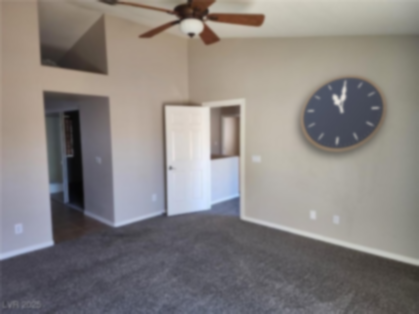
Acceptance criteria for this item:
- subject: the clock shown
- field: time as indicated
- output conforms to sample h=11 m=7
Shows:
h=11 m=0
